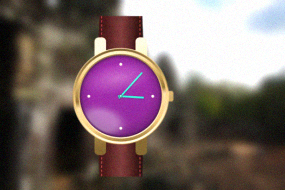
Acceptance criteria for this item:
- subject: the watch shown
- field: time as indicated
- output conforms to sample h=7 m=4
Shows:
h=3 m=7
